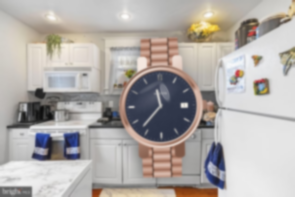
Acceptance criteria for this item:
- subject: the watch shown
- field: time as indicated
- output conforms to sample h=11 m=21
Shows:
h=11 m=37
